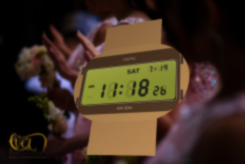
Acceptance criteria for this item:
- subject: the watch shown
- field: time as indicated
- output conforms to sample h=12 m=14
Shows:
h=11 m=18
